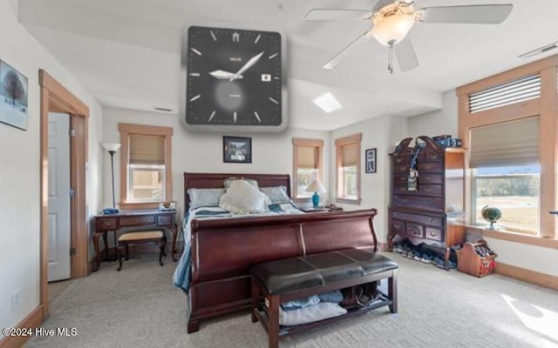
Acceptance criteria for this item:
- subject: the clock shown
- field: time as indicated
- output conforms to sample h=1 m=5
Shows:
h=9 m=8
